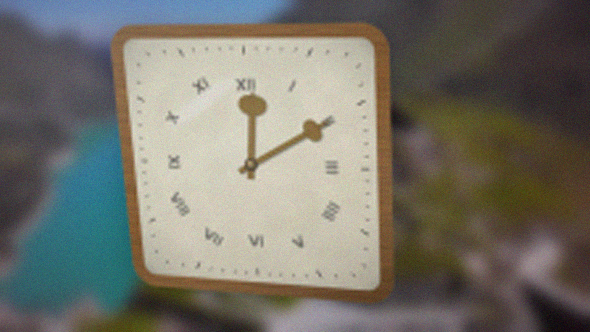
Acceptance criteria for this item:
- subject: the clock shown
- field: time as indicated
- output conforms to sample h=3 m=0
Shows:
h=12 m=10
